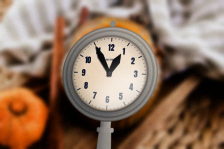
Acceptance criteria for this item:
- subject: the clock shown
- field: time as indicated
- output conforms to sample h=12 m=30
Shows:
h=12 m=55
